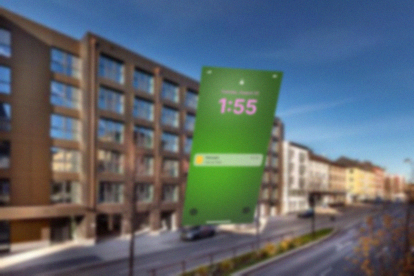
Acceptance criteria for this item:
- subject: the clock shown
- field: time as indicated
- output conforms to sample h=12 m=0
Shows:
h=1 m=55
